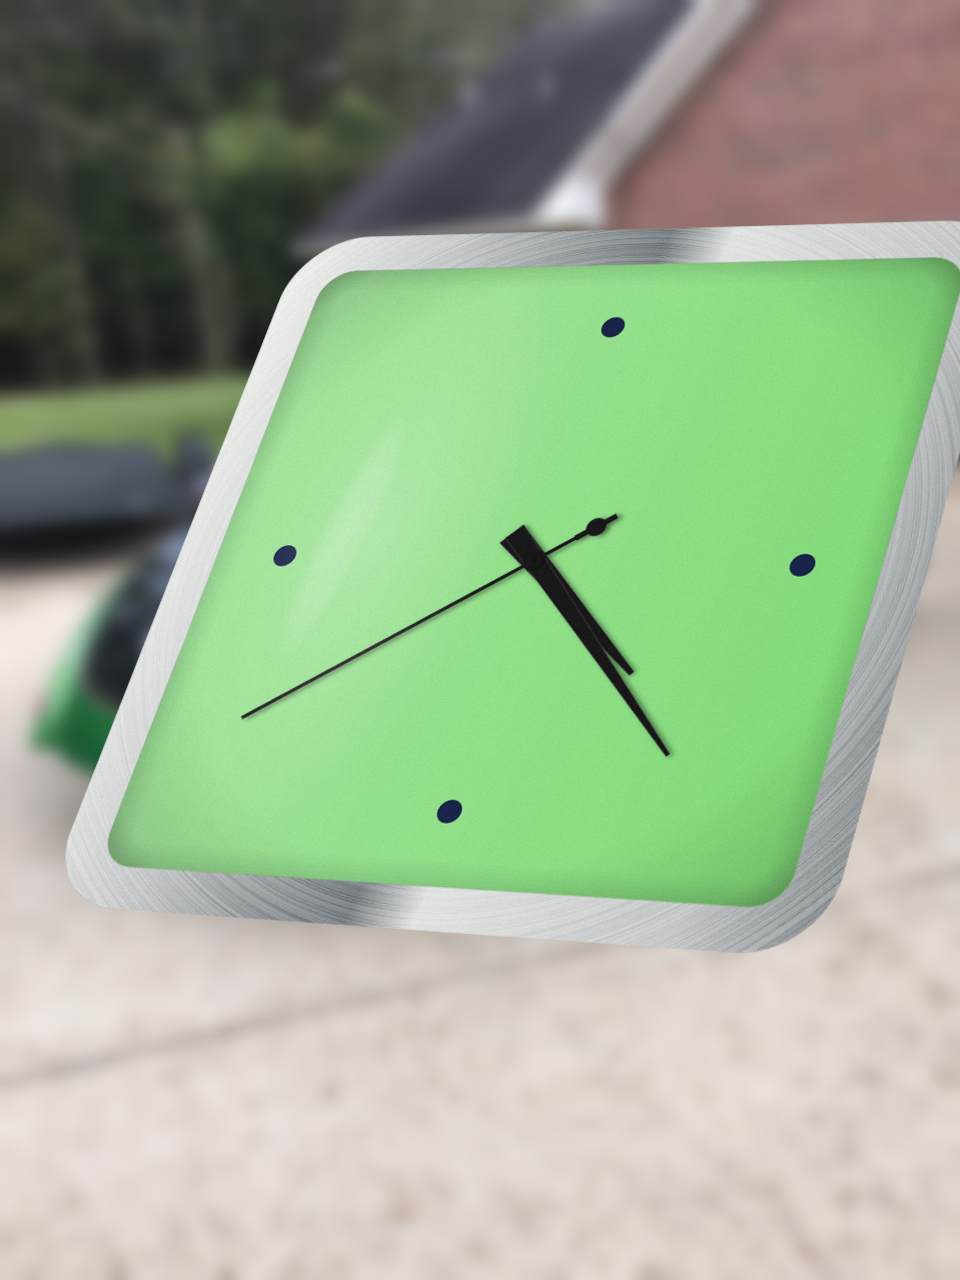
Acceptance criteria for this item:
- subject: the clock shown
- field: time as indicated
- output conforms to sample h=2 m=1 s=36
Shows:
h=4 m=22 s=39
